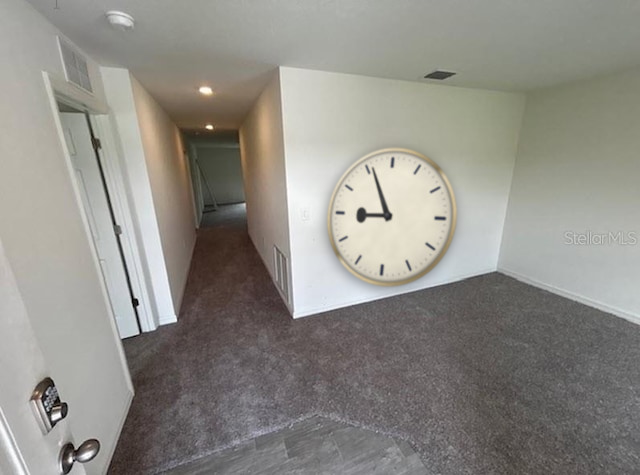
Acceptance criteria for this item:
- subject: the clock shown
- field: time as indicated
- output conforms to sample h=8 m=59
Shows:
h=8 m=56
